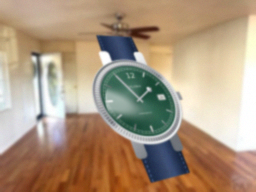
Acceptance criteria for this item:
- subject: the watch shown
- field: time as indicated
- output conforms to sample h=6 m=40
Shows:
h=1 m=55
